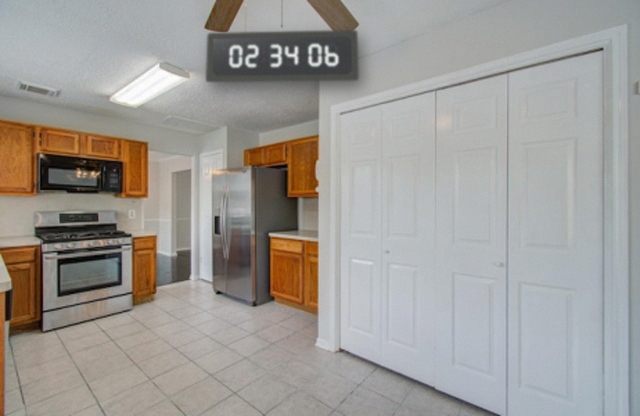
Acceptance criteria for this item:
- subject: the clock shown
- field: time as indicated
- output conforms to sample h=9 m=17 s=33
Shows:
h=2 m=34 s=6
